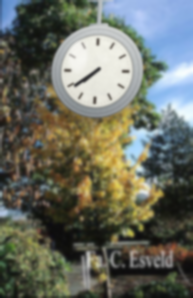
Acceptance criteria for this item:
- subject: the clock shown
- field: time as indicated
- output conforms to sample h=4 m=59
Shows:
h=7 m=39
